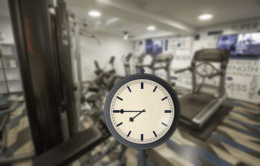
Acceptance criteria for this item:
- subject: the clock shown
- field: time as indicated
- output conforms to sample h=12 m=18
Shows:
h=7 m=45
